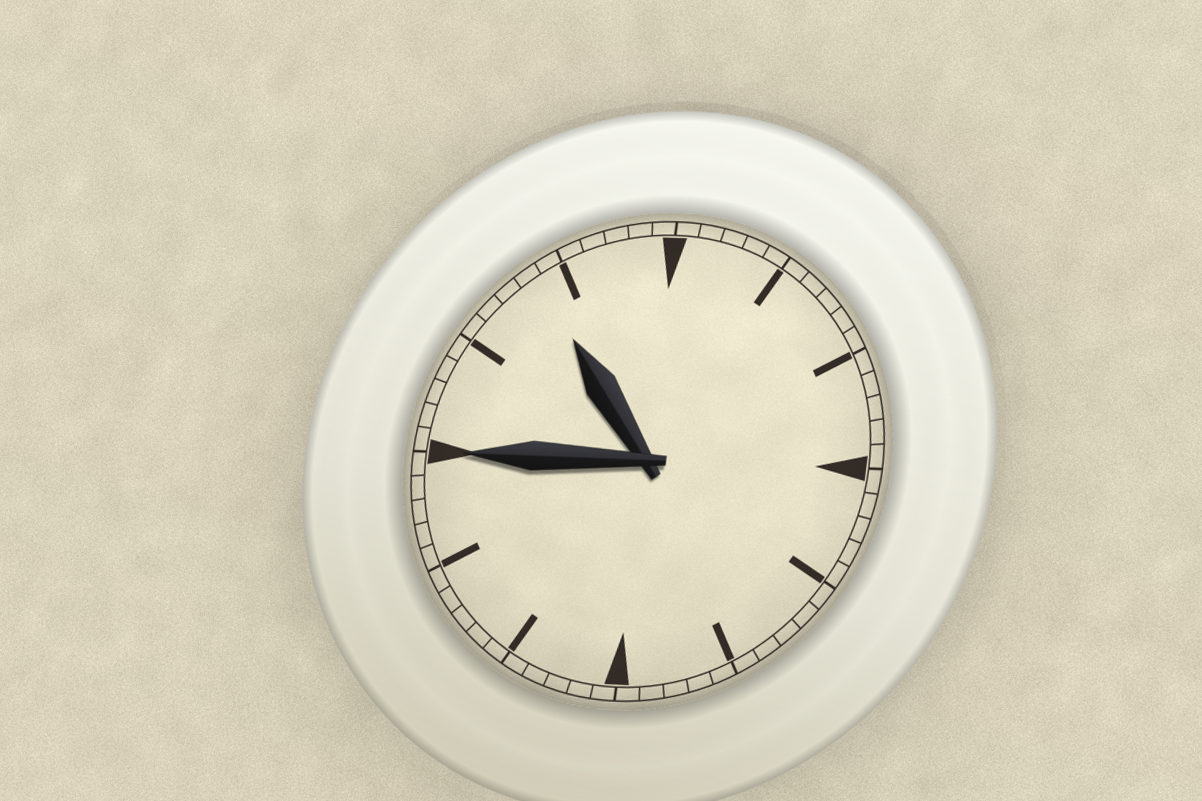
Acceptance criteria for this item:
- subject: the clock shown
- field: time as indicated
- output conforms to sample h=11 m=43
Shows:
h=10 m=45
